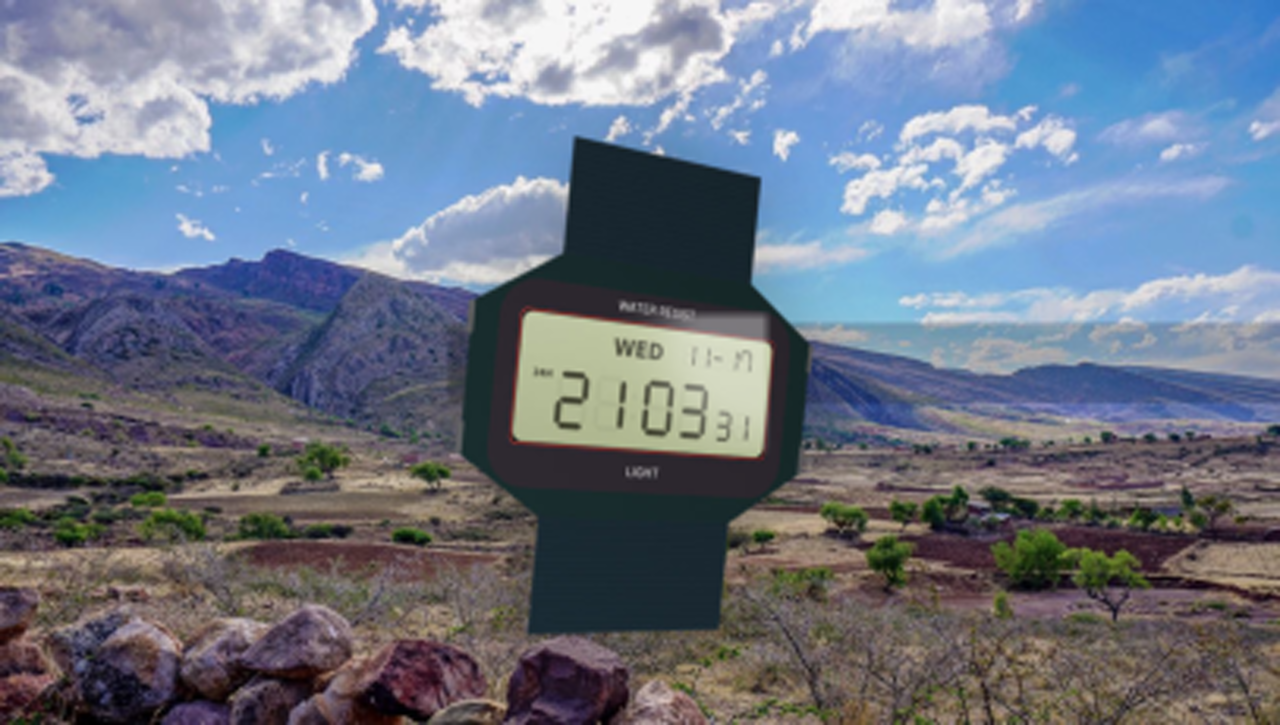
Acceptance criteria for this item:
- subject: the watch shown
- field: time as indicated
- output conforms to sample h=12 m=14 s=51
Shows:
h=21 m=3 s=31
